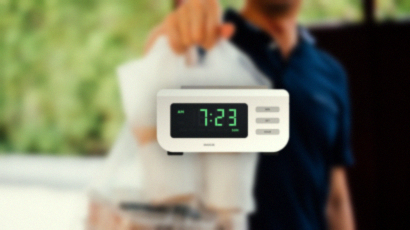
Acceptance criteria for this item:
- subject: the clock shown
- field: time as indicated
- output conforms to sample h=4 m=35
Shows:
h=7 m=23
